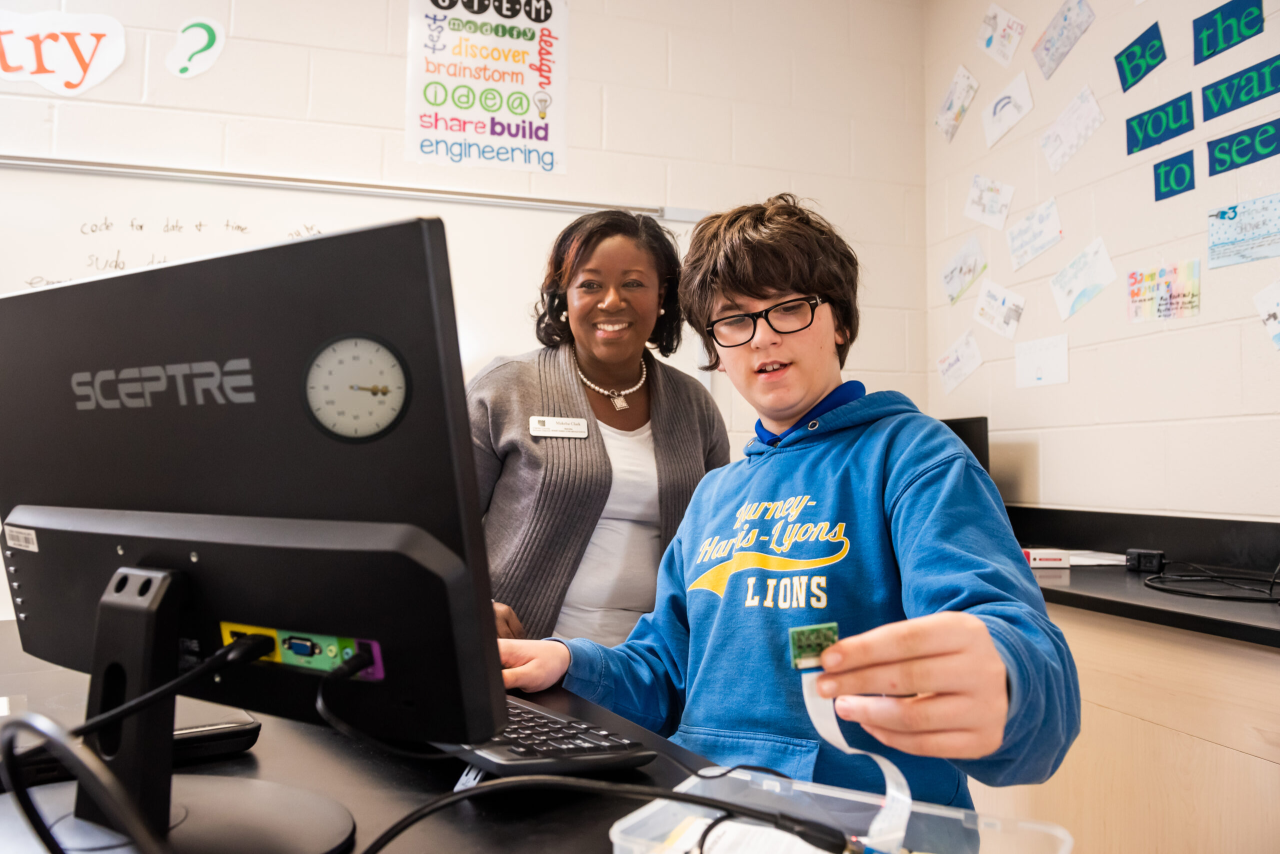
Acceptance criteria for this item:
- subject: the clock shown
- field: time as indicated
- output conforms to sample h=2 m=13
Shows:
h=3 m=16
